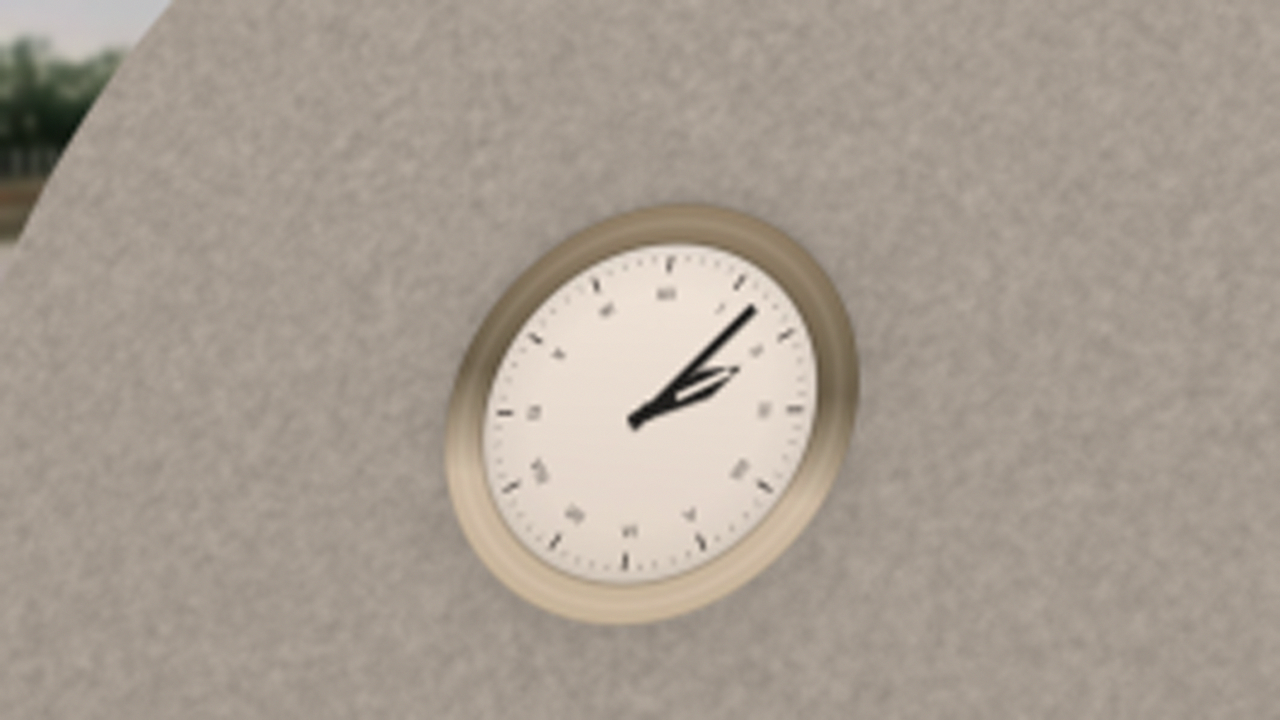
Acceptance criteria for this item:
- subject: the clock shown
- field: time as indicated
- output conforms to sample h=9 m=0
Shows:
h=2 m=7
